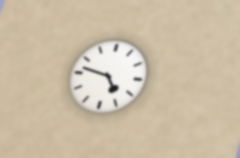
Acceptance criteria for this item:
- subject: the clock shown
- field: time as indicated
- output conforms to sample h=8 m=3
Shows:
h=4 m=47
